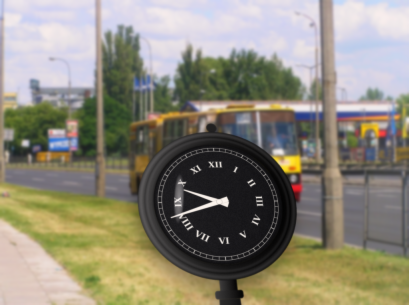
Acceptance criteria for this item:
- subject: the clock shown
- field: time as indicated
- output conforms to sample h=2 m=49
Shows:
h=9 m=42
